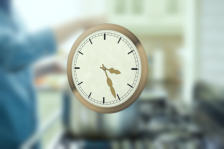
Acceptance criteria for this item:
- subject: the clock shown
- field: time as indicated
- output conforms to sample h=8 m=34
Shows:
h=3 m=26
